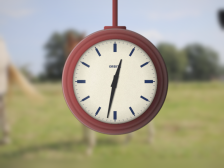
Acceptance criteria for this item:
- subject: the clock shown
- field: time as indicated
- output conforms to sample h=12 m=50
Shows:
h=12 m=32
